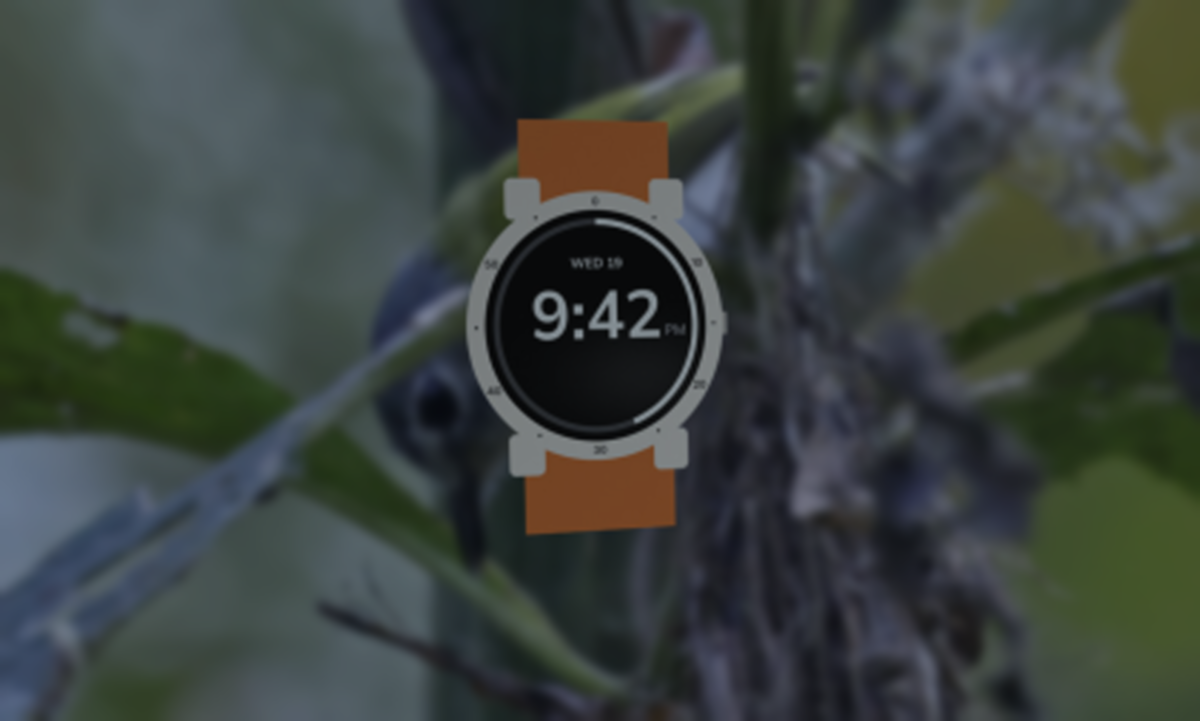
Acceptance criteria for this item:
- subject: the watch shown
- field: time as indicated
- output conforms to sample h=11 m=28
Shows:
h=9 m=42
